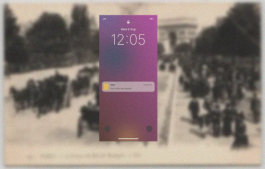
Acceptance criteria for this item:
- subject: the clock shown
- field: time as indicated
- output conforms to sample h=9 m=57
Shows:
h=12 m=5
